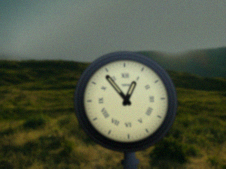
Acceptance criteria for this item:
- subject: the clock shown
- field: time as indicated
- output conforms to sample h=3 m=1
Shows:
h=12 m=54
